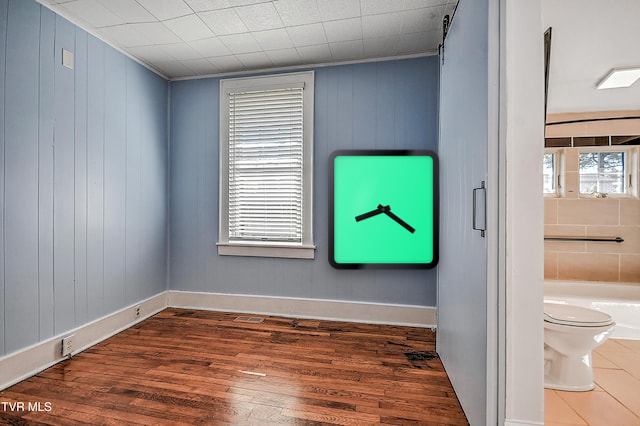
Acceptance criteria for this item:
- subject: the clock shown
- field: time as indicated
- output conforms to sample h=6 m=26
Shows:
h=8 m=21
